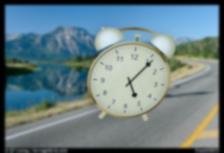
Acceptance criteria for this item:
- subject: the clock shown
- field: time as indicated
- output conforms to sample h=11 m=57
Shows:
h=5 m=6
